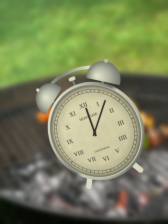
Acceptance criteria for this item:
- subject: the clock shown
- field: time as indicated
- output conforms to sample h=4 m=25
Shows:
h=12 m=7
